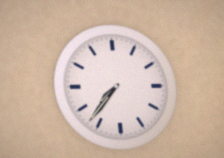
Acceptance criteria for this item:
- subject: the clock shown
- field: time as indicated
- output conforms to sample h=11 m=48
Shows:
h=7 m=37
